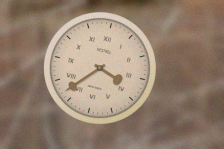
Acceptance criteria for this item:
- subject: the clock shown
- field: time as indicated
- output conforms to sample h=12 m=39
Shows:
h=3 m=37
